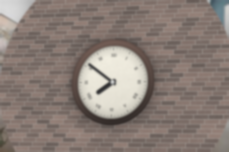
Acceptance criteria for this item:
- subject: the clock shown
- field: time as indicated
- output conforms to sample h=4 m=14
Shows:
h=7 m=51
